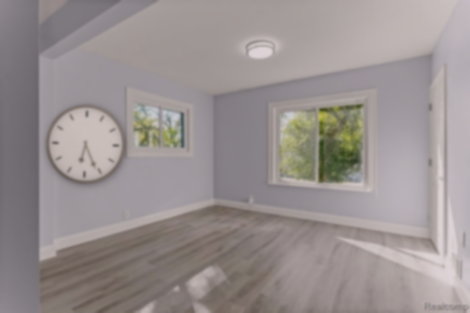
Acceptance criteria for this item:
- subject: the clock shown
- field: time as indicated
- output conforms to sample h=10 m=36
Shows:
h=6 m=26
